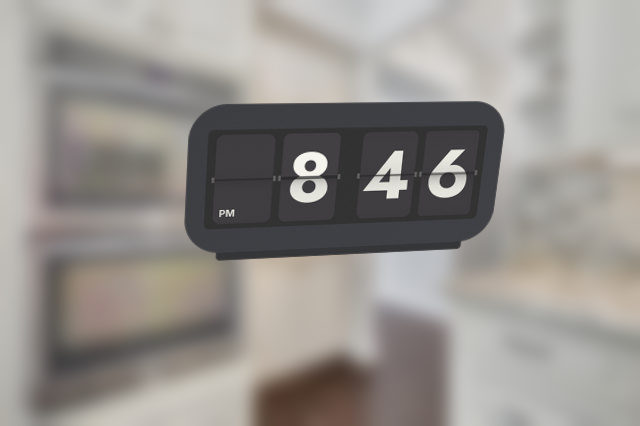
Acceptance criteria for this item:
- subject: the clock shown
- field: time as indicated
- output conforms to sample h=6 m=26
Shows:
h=8 m=46
